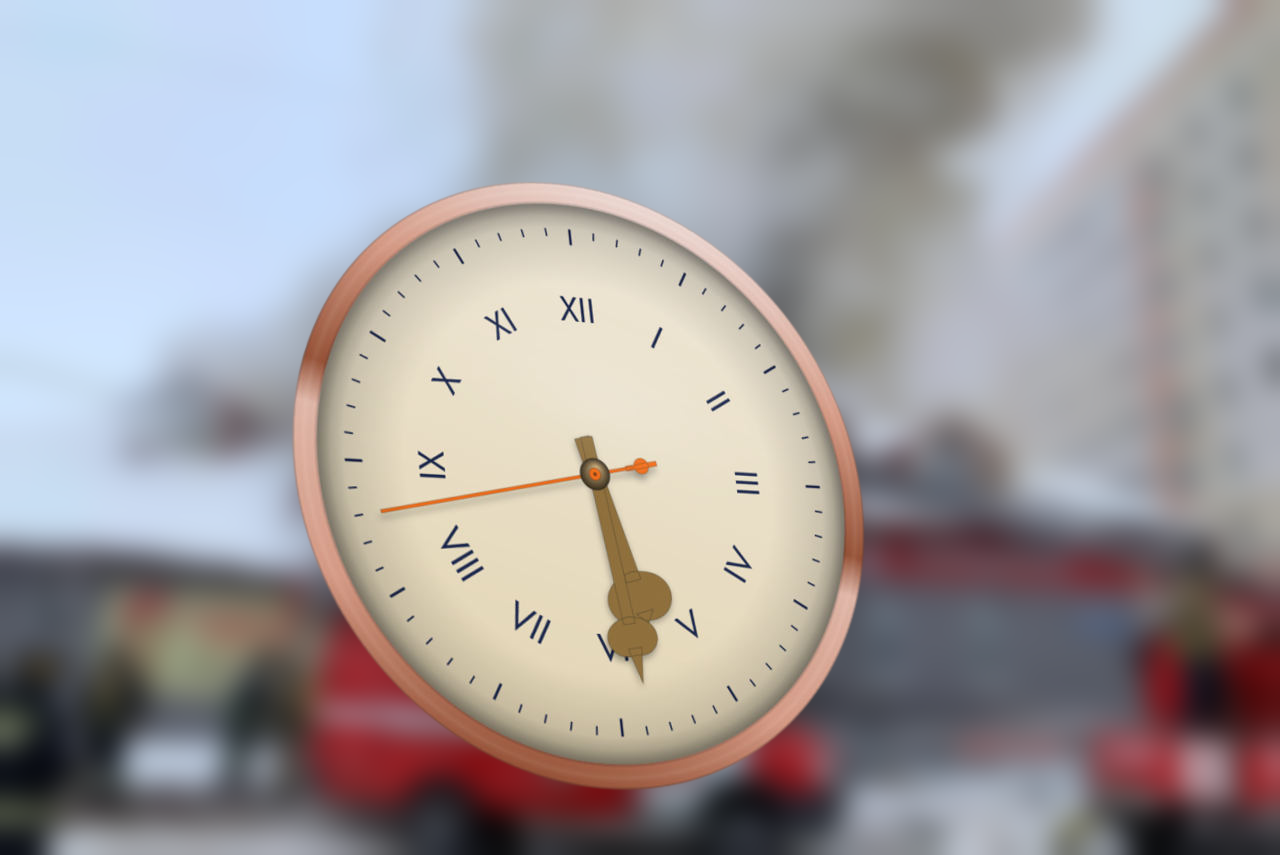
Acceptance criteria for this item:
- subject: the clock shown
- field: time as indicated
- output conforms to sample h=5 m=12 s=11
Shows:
h=5 m=28 s=43
